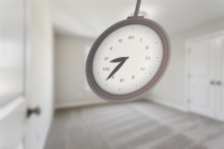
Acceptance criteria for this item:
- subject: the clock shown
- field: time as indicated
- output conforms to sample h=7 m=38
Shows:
h=8 m=36
